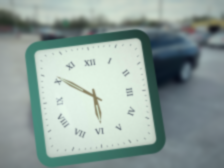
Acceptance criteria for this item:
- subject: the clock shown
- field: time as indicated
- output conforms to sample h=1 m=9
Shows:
h=5 m=51
